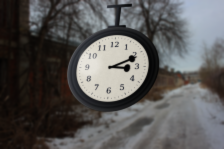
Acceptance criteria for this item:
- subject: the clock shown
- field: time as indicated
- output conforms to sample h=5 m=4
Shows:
h=3 m=11
